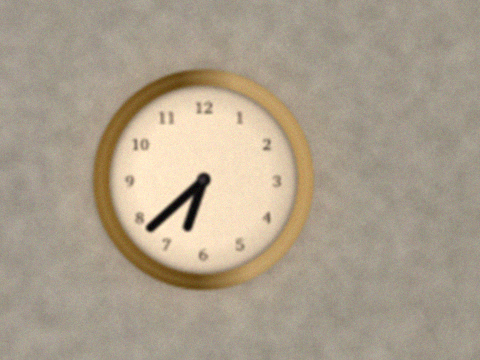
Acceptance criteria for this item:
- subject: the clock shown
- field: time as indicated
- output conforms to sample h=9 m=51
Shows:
h=6 m=38
